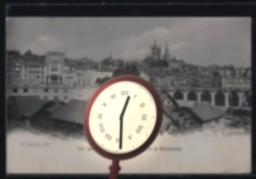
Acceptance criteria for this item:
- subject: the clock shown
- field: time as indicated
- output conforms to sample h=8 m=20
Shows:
h=12 m=29
